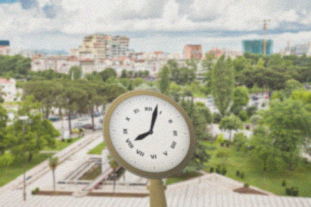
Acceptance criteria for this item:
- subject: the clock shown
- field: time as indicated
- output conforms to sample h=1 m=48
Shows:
h=8 m=3
